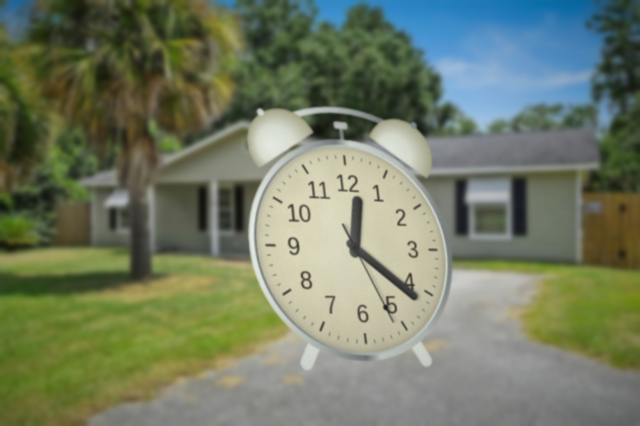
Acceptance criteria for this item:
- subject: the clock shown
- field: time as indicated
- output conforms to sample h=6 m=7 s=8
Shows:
h=12 m=21 s=26
